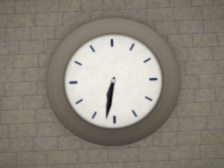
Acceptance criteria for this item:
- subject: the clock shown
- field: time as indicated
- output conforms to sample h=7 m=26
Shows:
h=6 m=32
